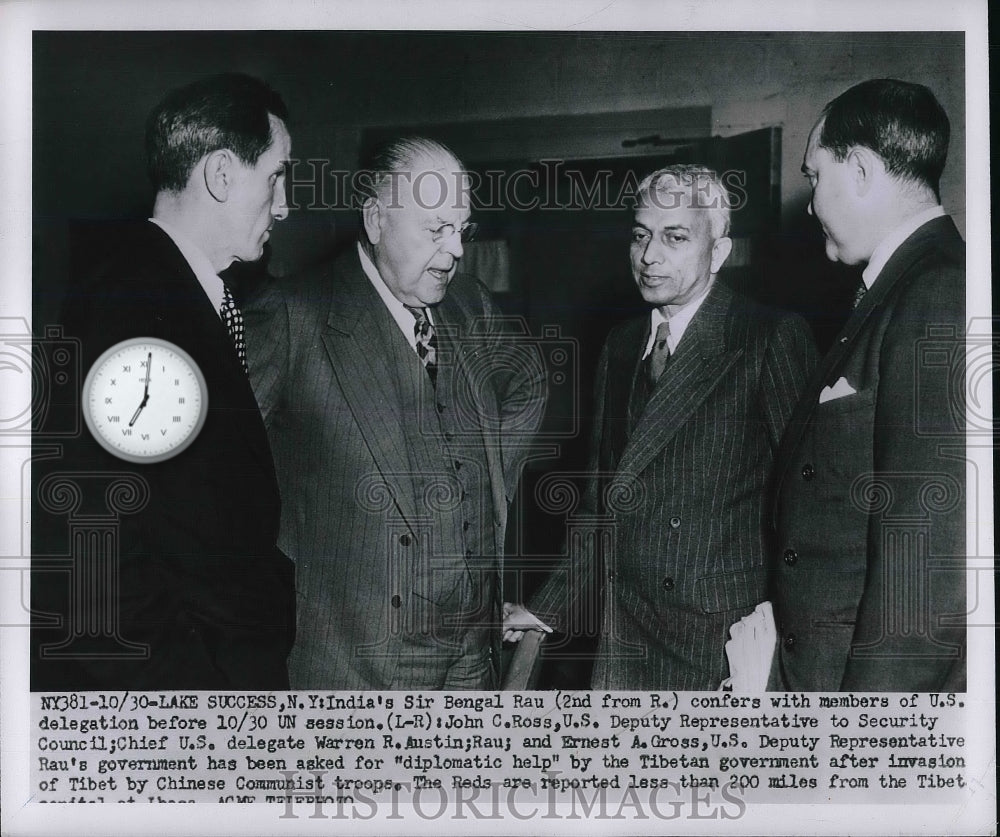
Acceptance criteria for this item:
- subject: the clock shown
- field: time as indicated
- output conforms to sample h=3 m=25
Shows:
h=7 m=1
